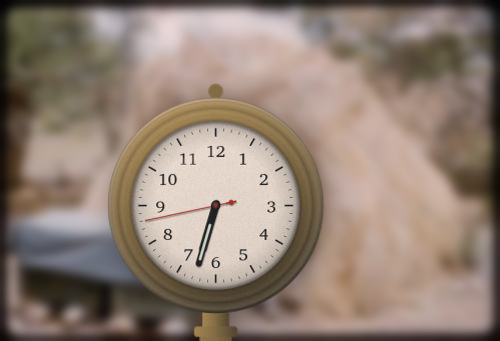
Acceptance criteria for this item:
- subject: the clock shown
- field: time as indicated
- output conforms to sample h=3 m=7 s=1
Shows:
h=6 m=32 s=43
